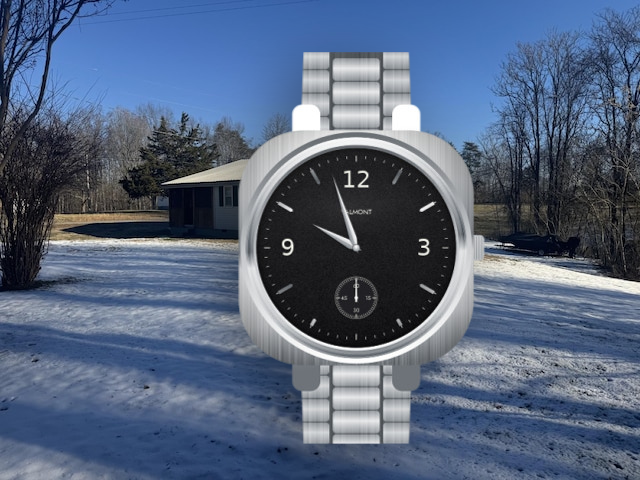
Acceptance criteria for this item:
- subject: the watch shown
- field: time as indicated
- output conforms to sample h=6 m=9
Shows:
h=9 m=57
